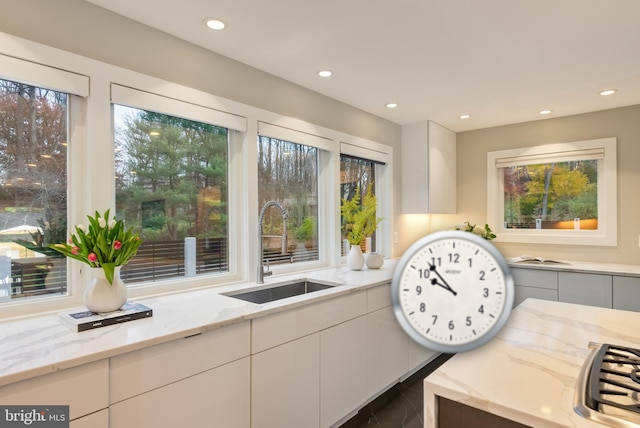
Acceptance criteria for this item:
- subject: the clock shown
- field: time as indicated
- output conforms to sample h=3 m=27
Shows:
h=9 m=53
